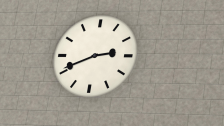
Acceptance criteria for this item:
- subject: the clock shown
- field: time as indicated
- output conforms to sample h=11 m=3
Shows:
h=2 m=41
